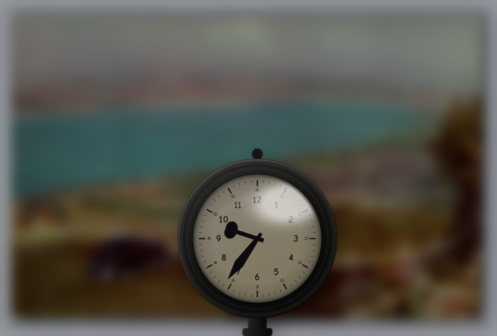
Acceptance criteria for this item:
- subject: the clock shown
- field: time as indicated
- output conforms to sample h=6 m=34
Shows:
h=9 m=36
